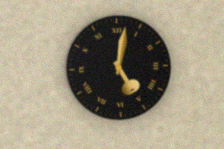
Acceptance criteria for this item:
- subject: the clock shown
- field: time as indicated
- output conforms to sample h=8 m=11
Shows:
h=5 m=2
